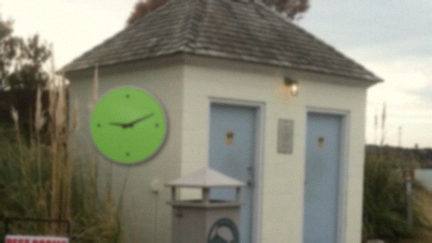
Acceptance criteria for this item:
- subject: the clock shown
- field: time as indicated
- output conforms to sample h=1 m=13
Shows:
h=9 m=11
